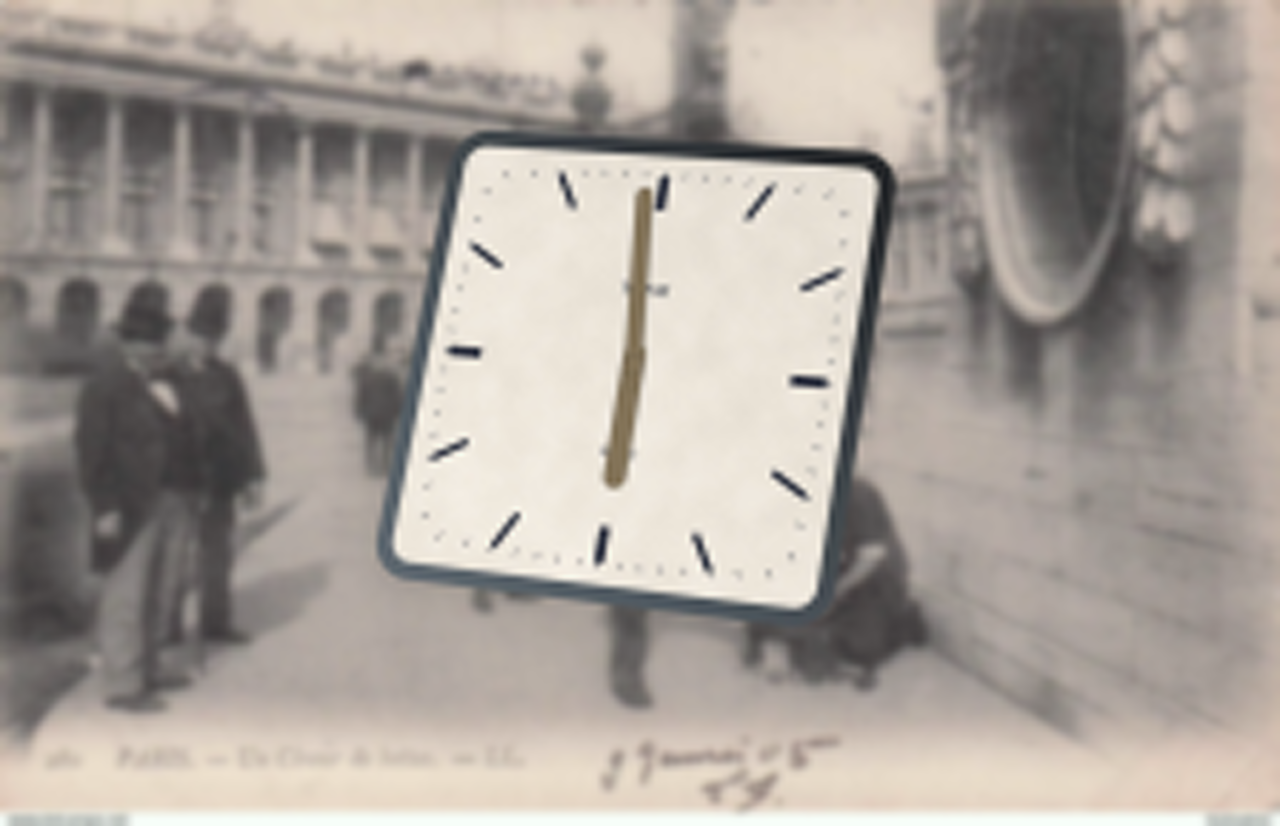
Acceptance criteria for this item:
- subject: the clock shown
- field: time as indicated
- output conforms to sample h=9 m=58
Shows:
h=5 m=59
